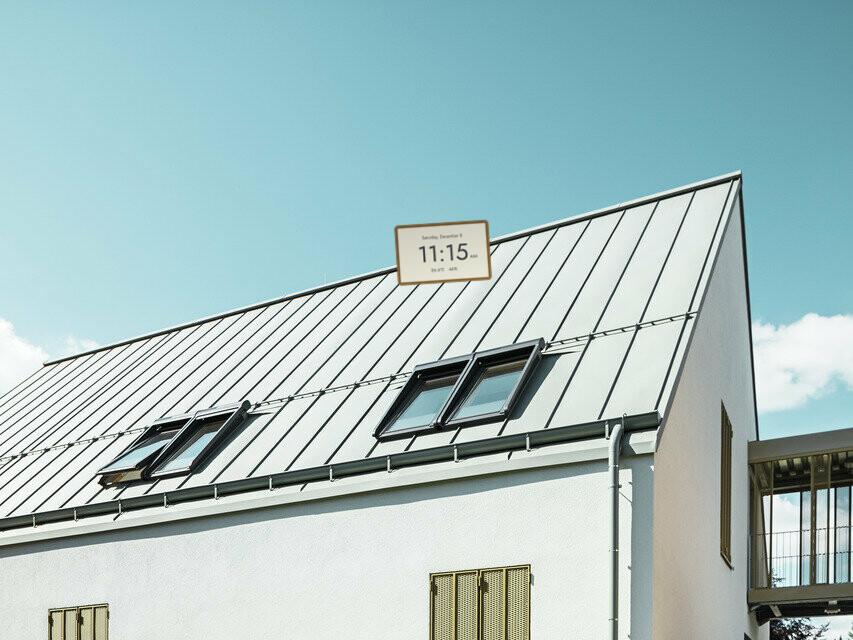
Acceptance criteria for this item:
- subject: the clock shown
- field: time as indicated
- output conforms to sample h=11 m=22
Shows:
h=11 m=15
